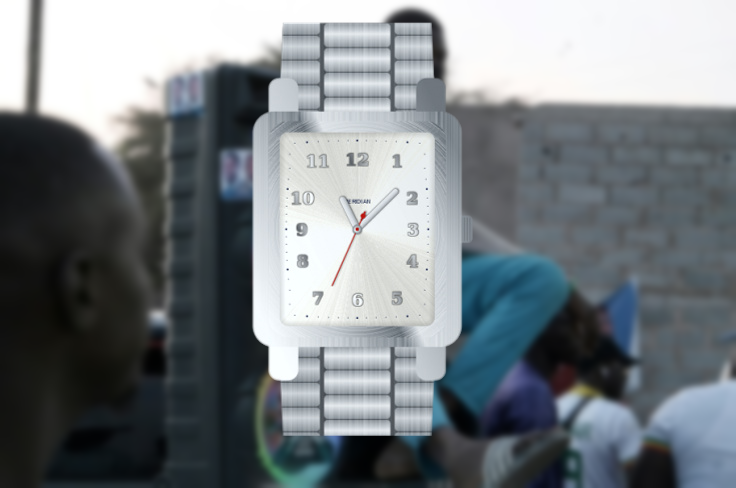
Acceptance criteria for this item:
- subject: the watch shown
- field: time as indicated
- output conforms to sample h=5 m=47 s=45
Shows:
h=11 m=7 s=34
